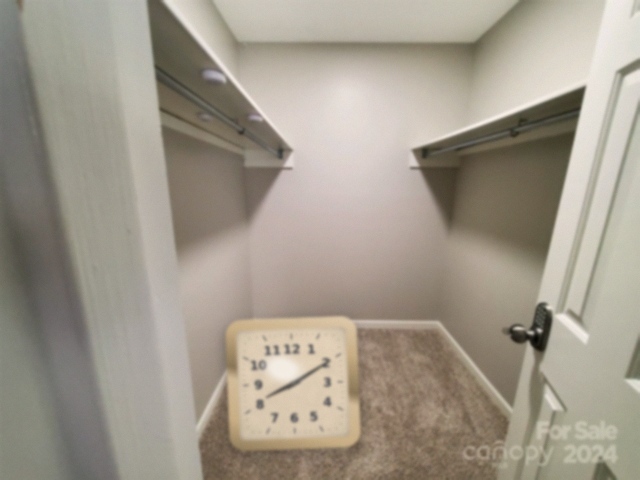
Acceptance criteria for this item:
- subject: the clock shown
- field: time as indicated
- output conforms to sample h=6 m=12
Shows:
h=8 m=10
